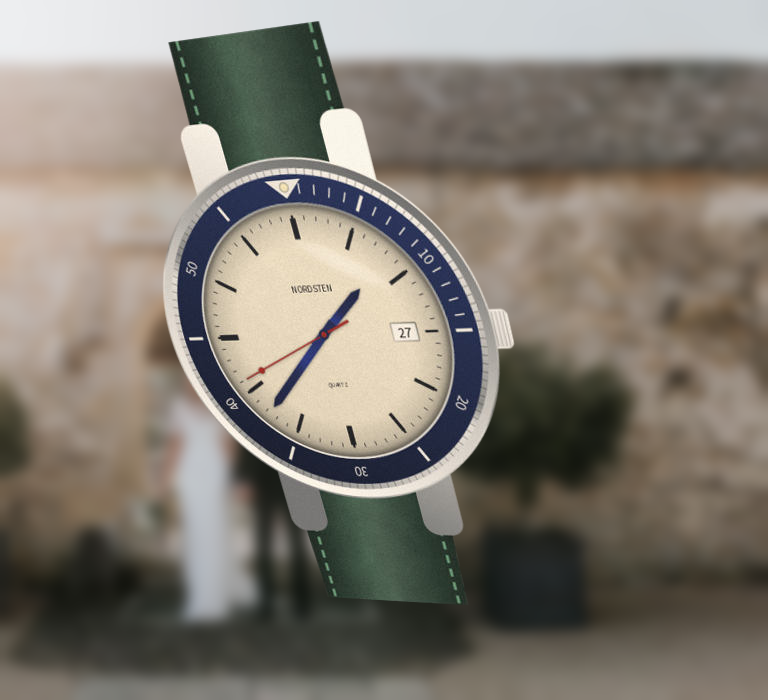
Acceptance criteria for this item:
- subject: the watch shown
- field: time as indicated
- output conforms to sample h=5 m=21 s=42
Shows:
h=1 m=37 s=41
